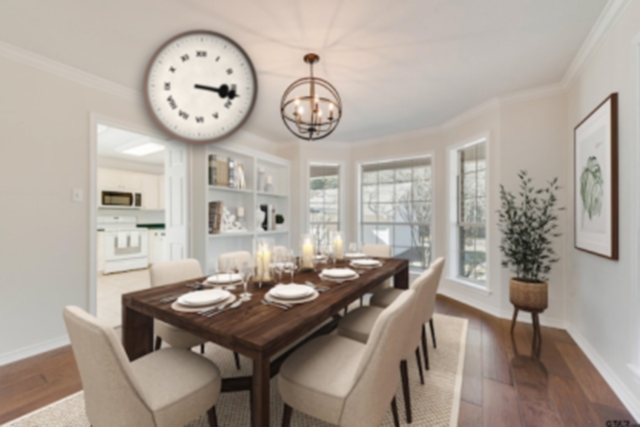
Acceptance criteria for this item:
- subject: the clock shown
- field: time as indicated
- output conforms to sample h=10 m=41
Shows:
h=3 m=17
